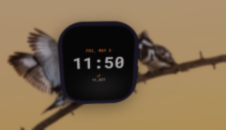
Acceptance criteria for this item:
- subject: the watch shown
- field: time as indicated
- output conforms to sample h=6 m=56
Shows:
h=11 m=50
